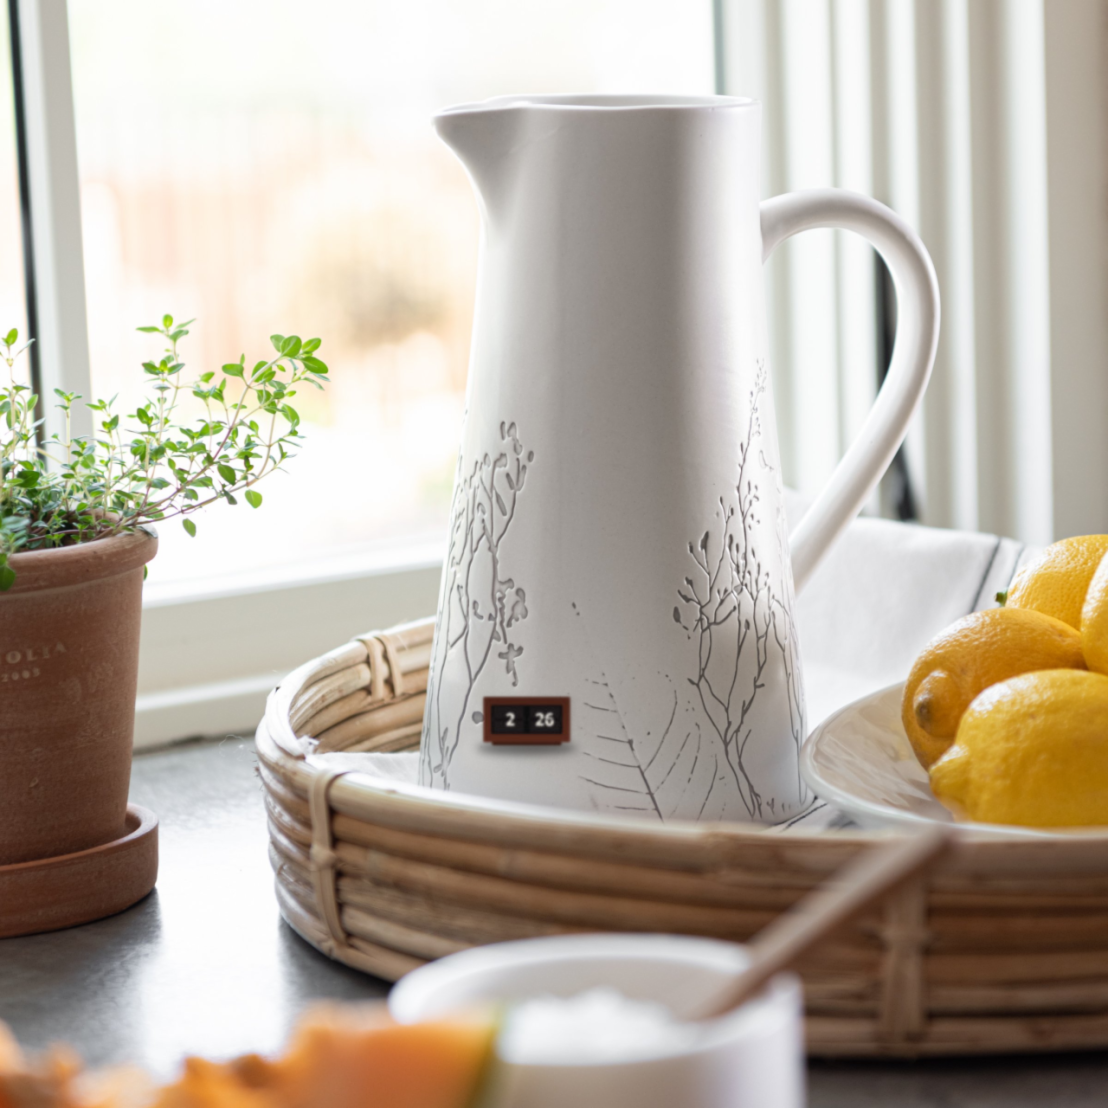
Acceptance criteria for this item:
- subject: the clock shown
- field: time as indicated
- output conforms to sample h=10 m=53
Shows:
h=2 m=26
